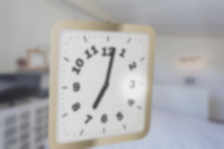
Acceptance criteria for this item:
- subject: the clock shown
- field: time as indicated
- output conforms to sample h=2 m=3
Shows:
h=7 m=2
